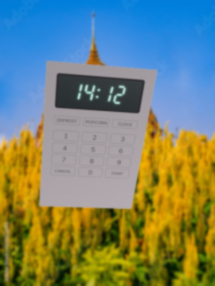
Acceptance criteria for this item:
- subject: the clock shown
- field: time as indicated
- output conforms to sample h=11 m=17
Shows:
h=14 m=12
